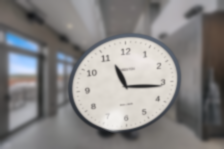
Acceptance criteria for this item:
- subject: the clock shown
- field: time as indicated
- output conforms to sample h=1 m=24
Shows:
h=11 m=16
